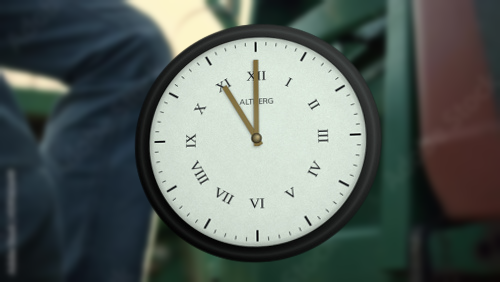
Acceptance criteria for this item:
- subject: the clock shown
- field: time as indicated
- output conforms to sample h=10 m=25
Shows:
h=11 m=0
